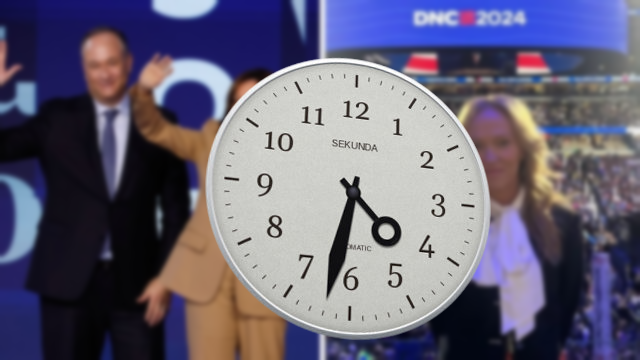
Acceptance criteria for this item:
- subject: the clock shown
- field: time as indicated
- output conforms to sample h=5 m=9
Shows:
h=4 m=32
